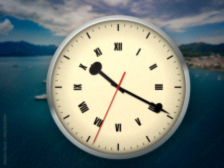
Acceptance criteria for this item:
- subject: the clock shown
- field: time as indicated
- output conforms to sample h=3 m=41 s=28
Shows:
h=10 m=19 s=34
